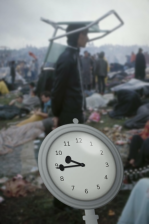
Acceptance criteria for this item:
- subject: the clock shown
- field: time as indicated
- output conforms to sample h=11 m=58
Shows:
h=9 m=44
